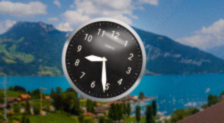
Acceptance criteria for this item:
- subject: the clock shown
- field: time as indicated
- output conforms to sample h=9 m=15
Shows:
h=8 m=26
